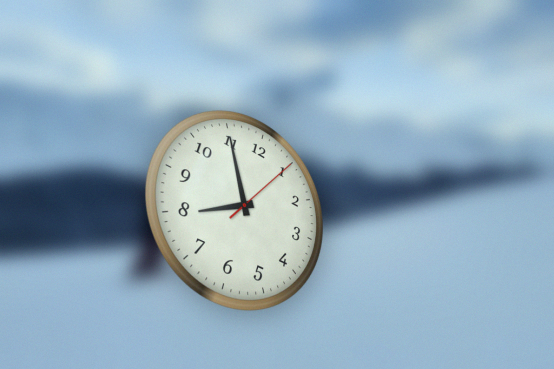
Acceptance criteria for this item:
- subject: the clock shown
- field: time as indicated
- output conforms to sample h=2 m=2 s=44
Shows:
h=7 m=55 s=5
